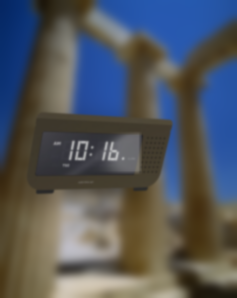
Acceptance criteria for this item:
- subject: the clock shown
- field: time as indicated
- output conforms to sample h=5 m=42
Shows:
h=10 m=16
